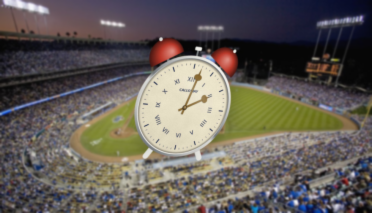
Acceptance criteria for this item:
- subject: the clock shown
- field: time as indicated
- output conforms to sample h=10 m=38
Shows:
h=2 m=2
